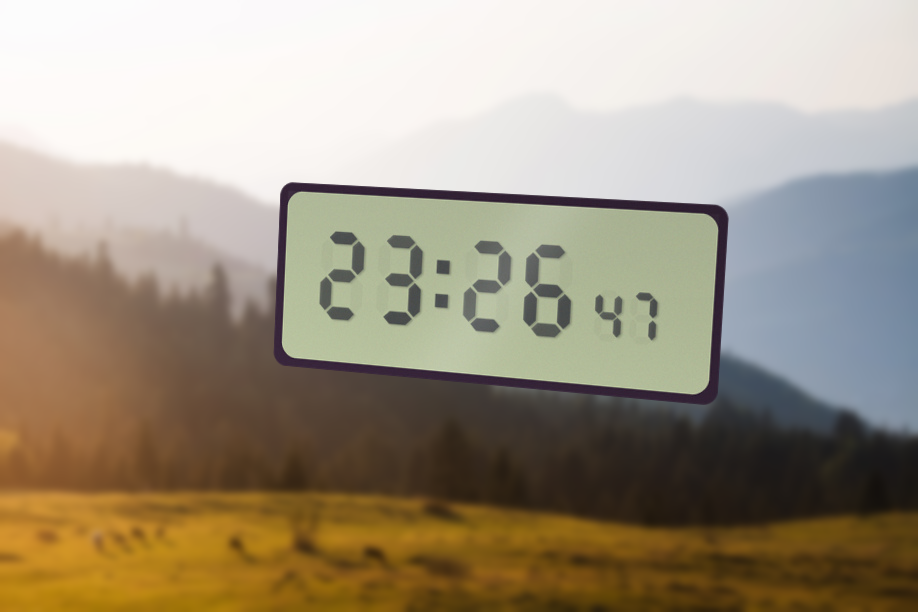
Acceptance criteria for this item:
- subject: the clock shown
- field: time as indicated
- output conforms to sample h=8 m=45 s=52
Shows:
h=23 m=26 s=47
